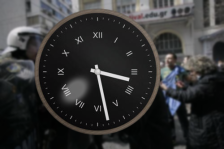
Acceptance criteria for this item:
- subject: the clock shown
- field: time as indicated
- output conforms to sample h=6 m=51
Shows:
h=3 m=28
